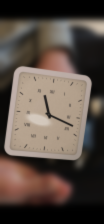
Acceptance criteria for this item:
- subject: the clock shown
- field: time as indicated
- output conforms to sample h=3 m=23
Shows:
h=11 m=18
